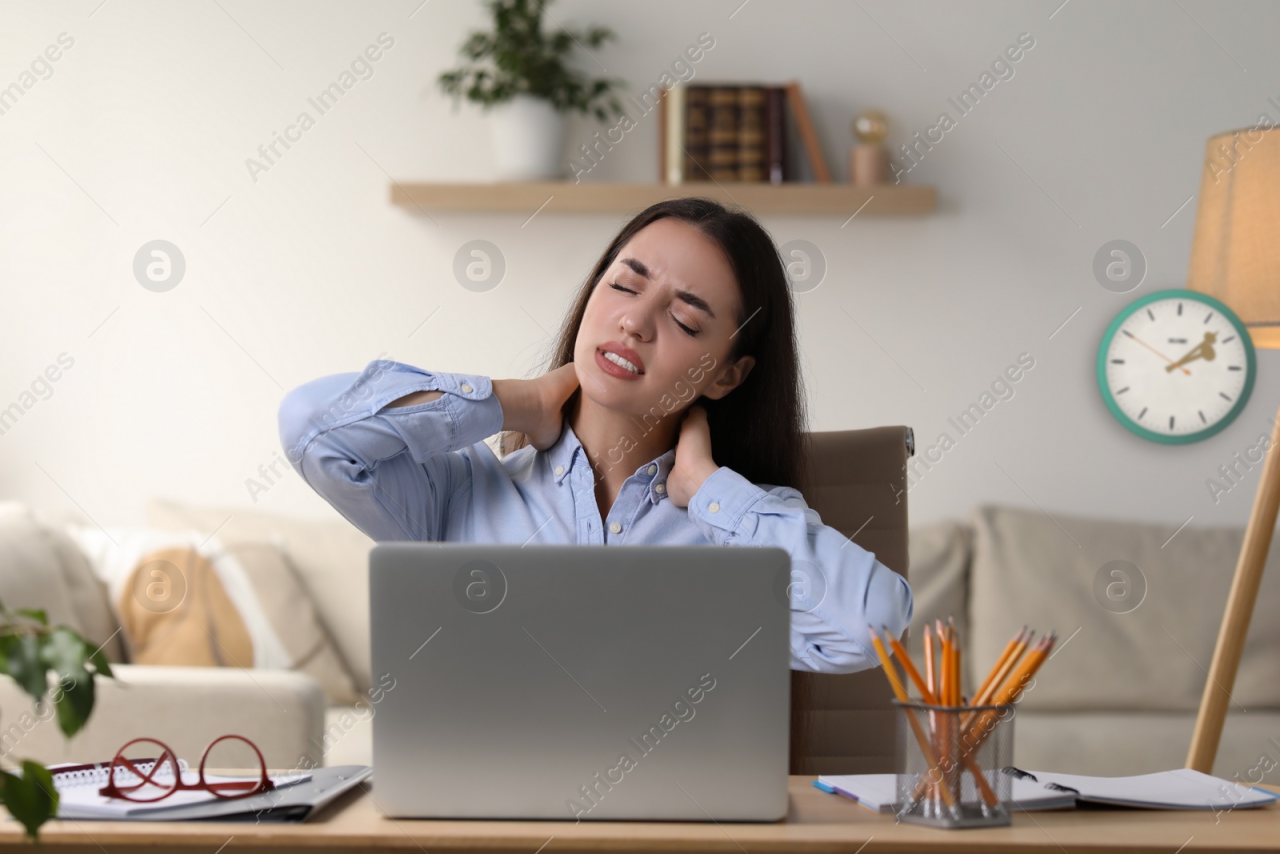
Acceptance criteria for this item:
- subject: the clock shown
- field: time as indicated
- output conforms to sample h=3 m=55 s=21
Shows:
h=2 m=7 s=50
